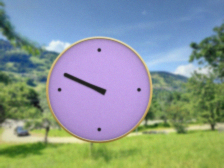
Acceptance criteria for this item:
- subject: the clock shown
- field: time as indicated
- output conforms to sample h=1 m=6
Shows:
h=9 m=49
